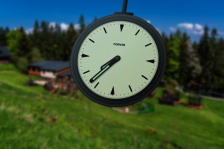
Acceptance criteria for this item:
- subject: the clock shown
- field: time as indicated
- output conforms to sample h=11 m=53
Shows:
h=7 m=37
